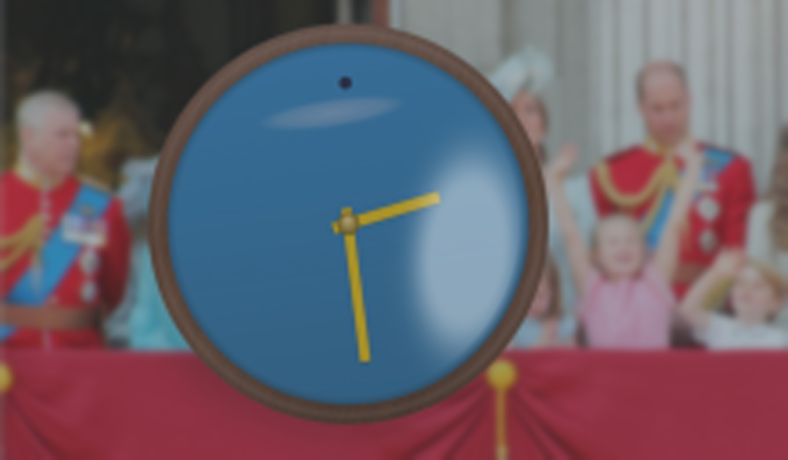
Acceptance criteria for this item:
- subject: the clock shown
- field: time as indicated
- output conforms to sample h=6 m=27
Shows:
h=2 m=29
